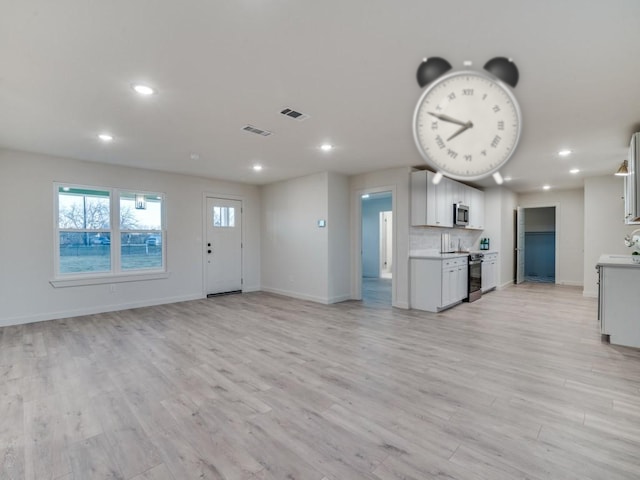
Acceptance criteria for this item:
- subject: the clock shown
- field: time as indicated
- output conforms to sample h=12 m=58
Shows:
h=7 m=48
